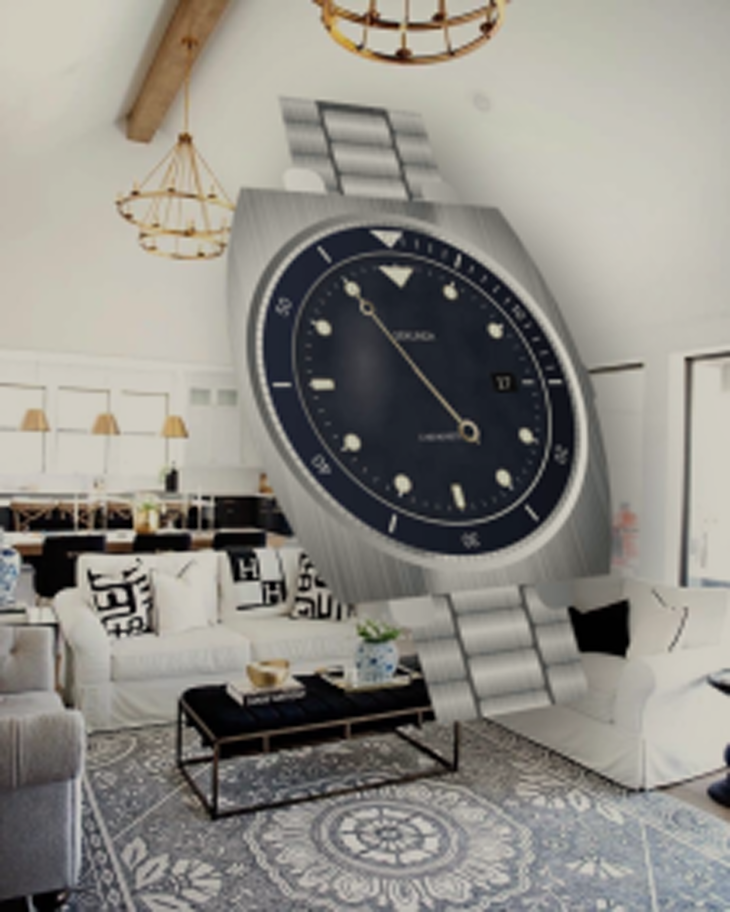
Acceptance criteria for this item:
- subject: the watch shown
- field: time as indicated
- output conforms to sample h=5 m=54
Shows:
h=4 m=55
